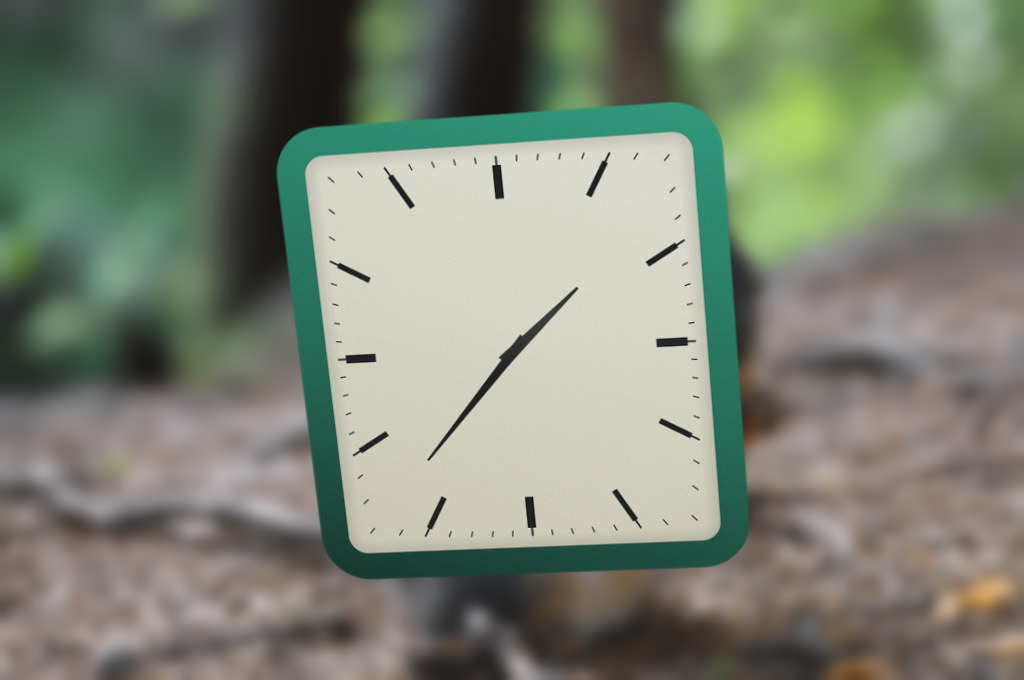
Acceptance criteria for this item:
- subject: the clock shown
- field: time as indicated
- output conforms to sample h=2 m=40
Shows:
h=1 m=37
